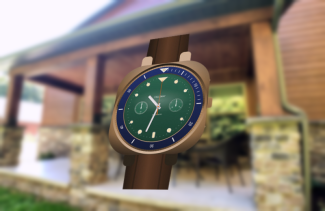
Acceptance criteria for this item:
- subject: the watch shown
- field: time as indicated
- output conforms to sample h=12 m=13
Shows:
h=10 m=33
